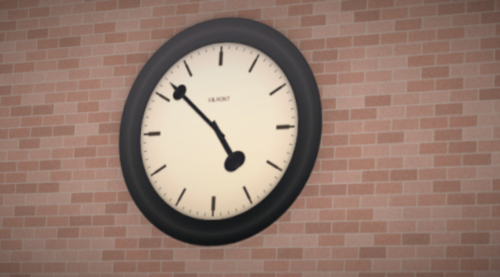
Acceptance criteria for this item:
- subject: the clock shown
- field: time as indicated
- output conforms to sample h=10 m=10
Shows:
h=4 m=52
